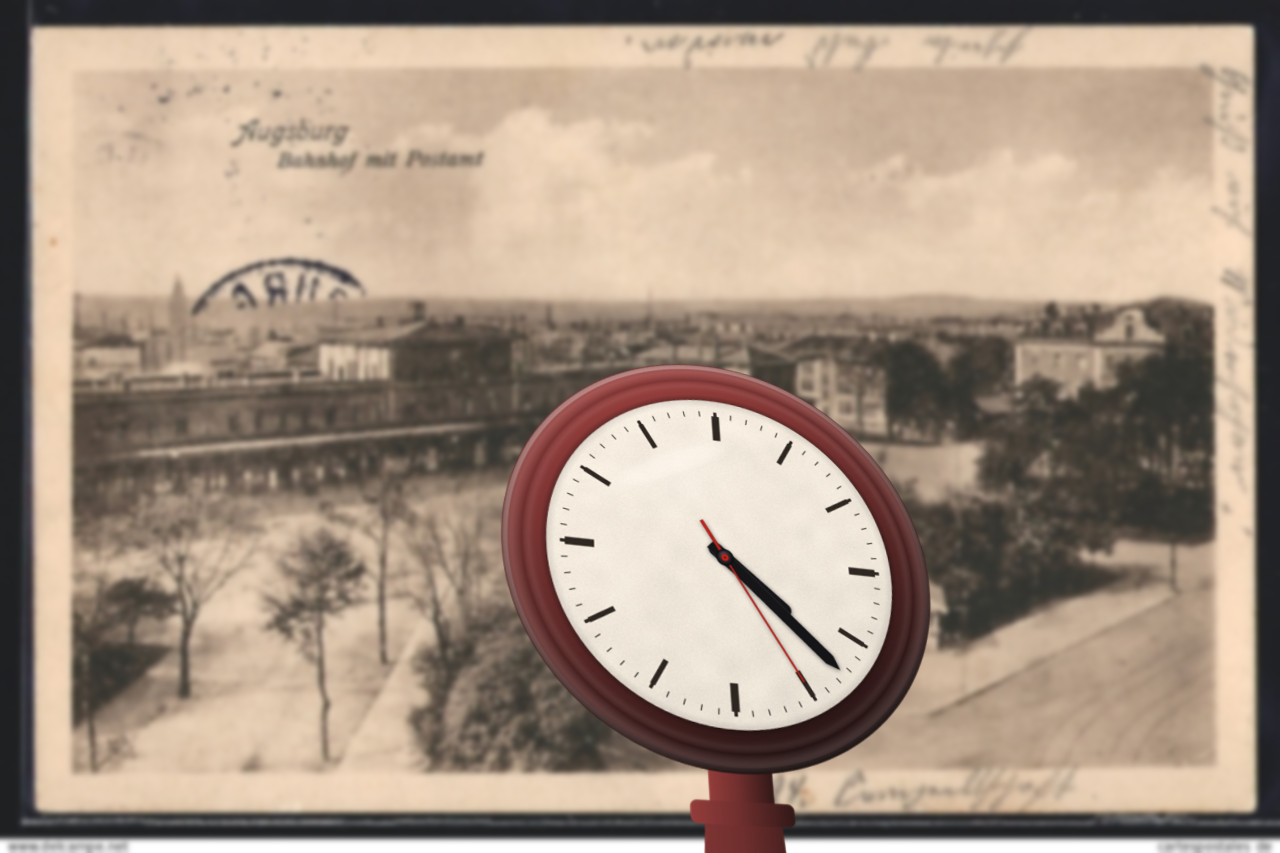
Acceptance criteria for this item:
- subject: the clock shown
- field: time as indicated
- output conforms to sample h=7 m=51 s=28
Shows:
h=4 m=22 s=25
